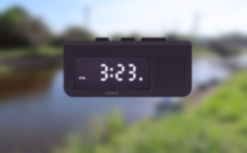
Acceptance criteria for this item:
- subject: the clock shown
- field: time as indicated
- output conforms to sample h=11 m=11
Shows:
h=3 m=23
